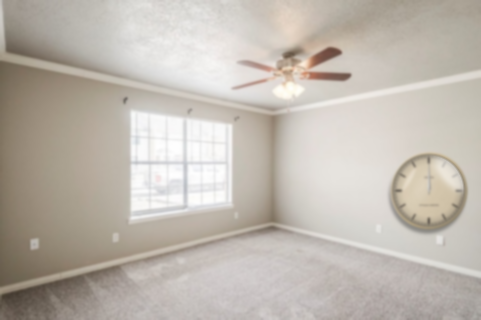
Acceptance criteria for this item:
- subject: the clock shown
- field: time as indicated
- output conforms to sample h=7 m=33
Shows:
h=12 m=0
